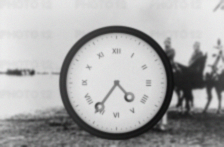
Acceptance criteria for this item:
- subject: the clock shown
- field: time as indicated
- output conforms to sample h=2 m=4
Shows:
h=4 m=36
